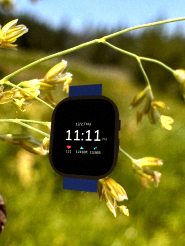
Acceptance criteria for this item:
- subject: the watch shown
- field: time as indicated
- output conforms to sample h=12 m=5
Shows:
h=11 m=11
